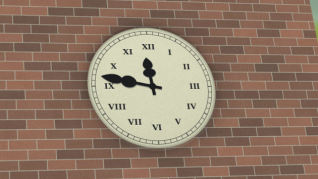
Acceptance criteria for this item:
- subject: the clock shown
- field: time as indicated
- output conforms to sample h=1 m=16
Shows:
h=11 m=47
